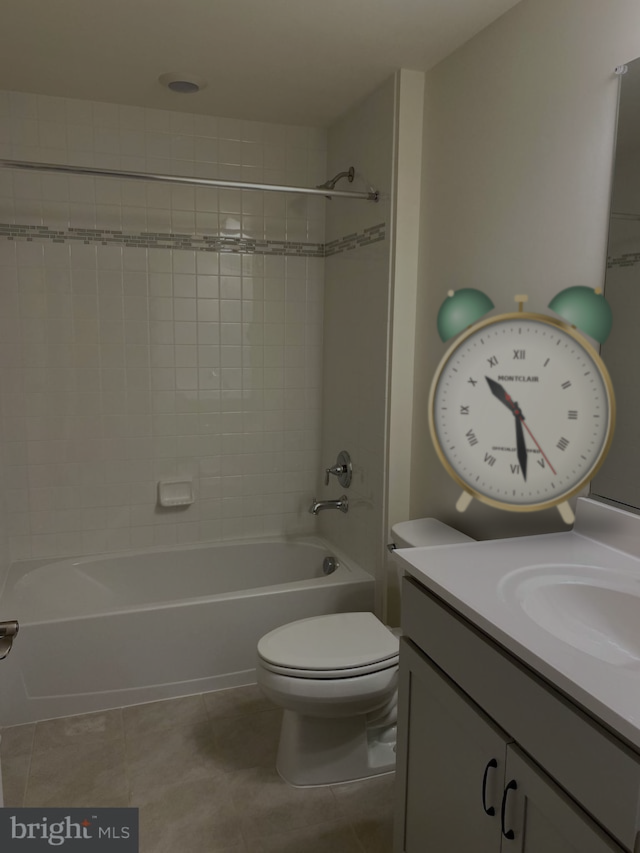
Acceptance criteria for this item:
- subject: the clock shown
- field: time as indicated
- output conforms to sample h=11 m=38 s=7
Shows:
h=10 m=28 s=24
